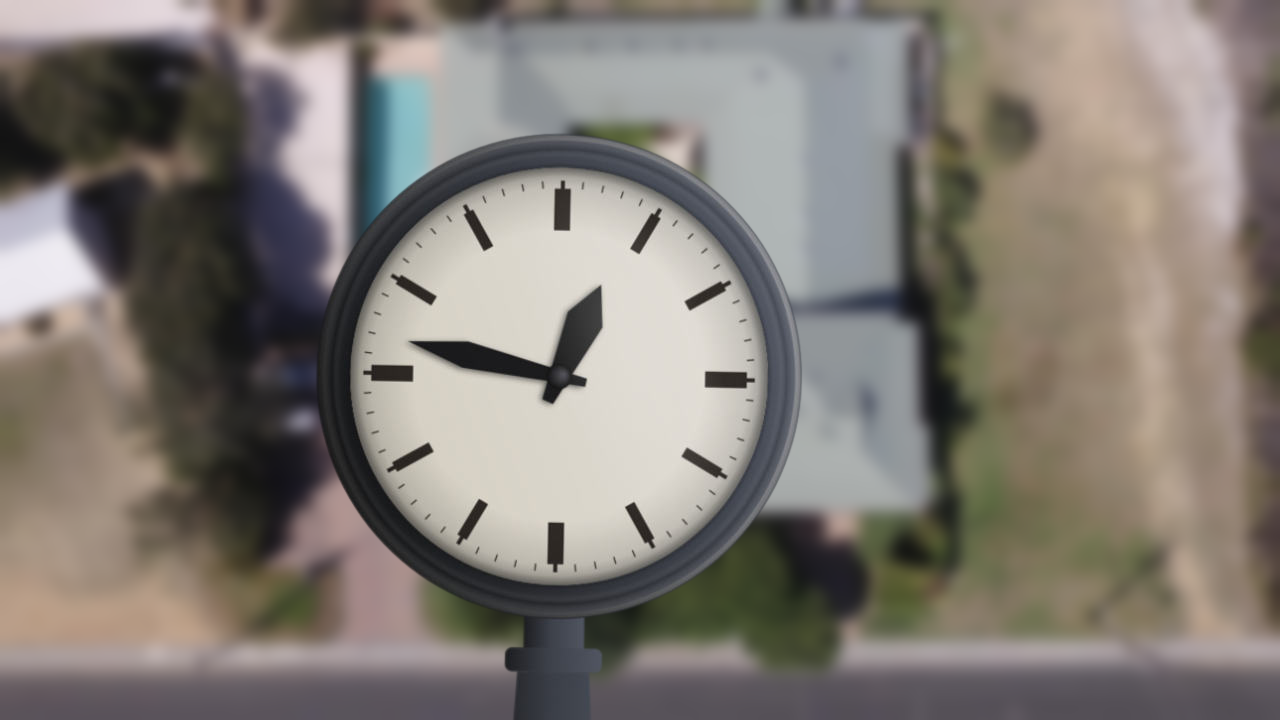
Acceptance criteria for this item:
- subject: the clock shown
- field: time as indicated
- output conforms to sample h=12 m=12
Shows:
h=12 m=47
